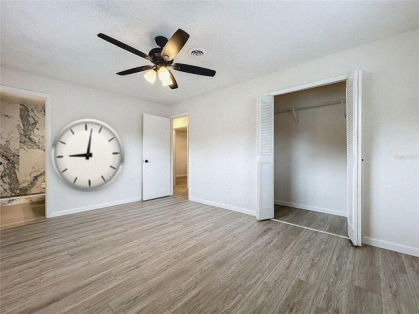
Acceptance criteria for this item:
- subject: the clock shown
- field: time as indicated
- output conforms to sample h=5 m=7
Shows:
h=9 m=2
